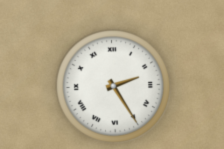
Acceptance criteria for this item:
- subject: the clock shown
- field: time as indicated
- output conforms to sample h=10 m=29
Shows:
h=2 m=25
